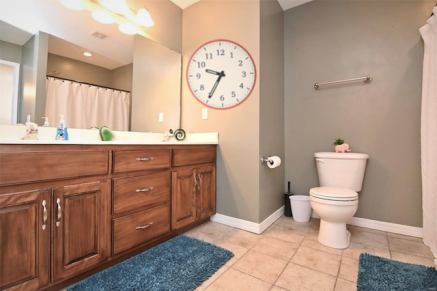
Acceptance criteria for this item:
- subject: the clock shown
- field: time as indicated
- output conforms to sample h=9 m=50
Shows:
h=9 m=35
